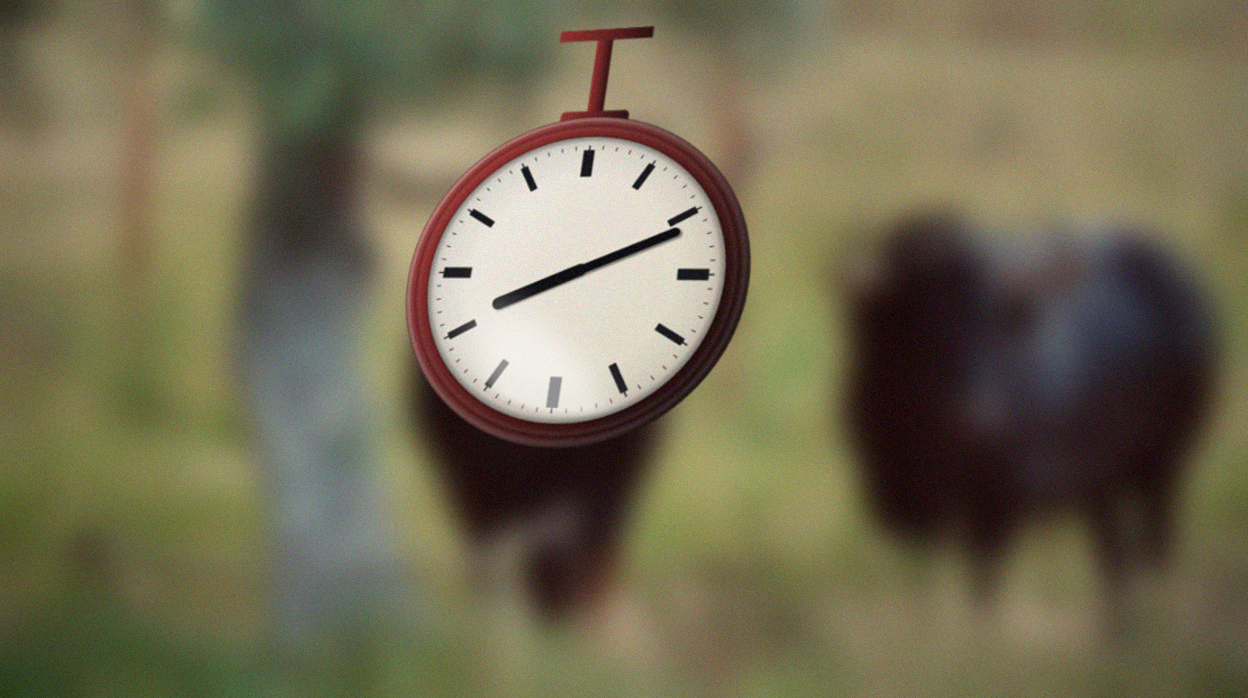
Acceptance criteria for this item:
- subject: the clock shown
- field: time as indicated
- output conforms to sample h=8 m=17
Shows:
h=8 m=11
